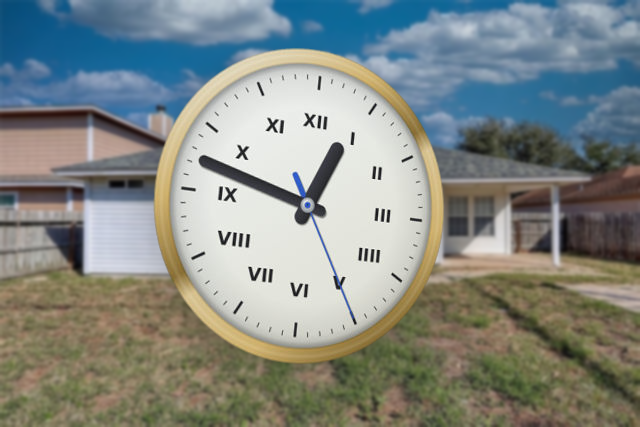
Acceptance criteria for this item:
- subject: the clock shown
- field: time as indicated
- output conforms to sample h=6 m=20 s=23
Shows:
h=12 m=47 s=25
